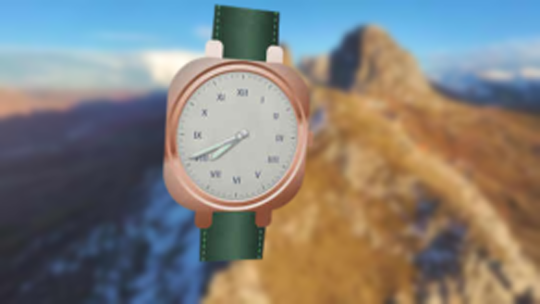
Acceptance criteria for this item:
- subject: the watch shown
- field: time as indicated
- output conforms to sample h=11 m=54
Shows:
h=7 m=41
